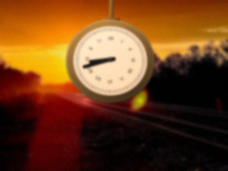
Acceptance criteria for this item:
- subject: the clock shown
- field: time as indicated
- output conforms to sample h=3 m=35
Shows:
h=8 m=42
